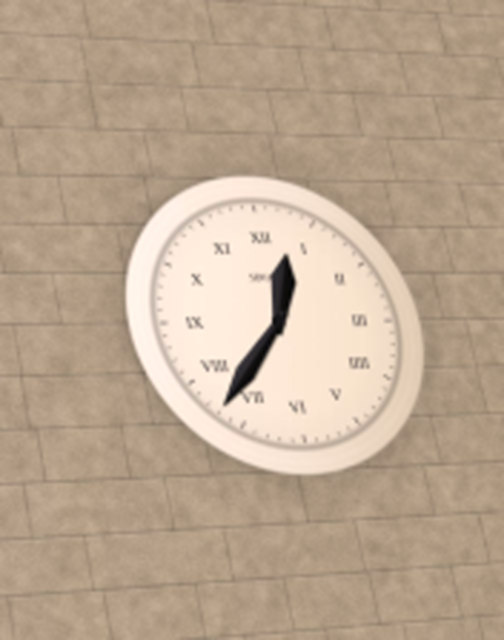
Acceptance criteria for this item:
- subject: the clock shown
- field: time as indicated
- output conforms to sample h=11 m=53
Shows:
h=12 m=37
